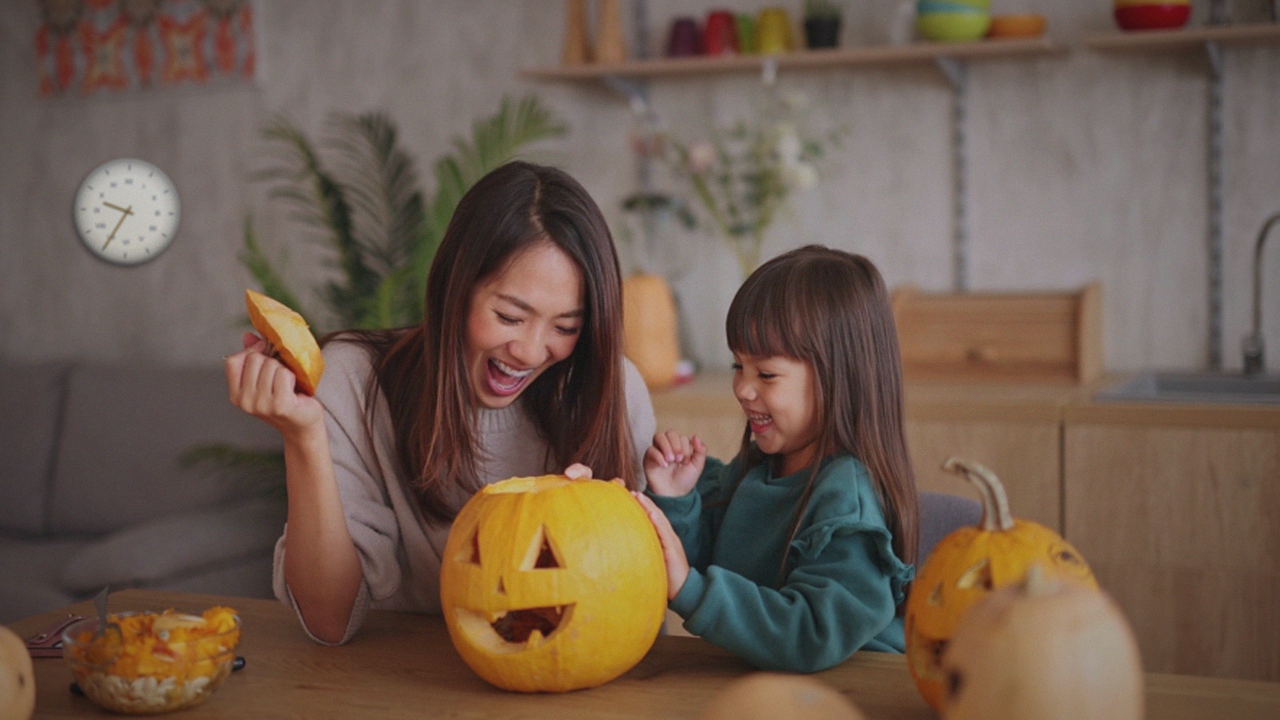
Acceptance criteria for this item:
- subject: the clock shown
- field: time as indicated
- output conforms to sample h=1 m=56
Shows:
h=9 m=35
